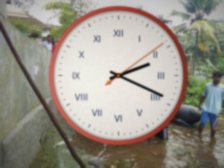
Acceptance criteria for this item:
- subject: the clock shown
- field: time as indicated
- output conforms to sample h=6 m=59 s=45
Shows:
h=2 m=19 s=9
